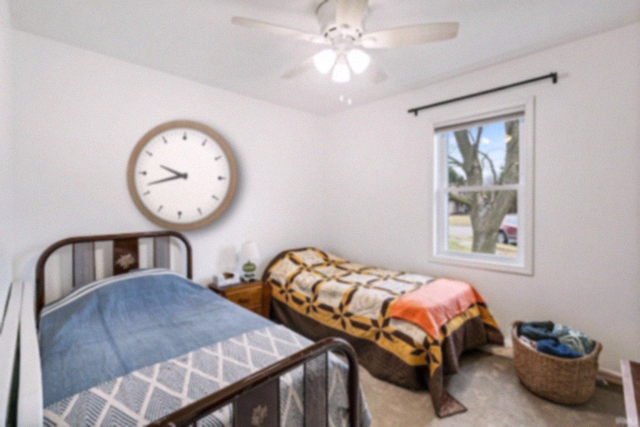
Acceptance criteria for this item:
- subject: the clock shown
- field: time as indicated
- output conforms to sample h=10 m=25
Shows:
h=9 m=42
